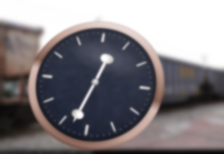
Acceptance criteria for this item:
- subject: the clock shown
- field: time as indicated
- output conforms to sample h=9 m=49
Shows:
h=12 m=33
